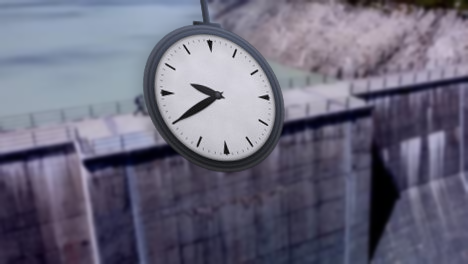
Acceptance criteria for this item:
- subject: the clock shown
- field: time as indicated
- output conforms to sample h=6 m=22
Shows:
h=9 m=40
